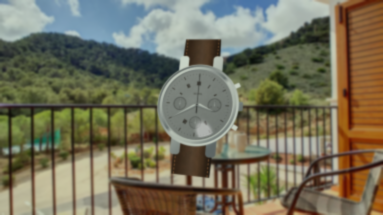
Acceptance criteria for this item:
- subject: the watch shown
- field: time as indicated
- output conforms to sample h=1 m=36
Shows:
h=3 m=40
